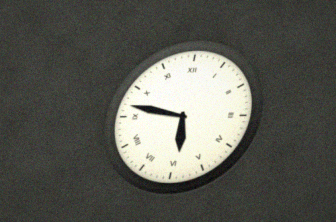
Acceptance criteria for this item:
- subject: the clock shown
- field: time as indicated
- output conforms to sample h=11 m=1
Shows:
h=5 m=47
